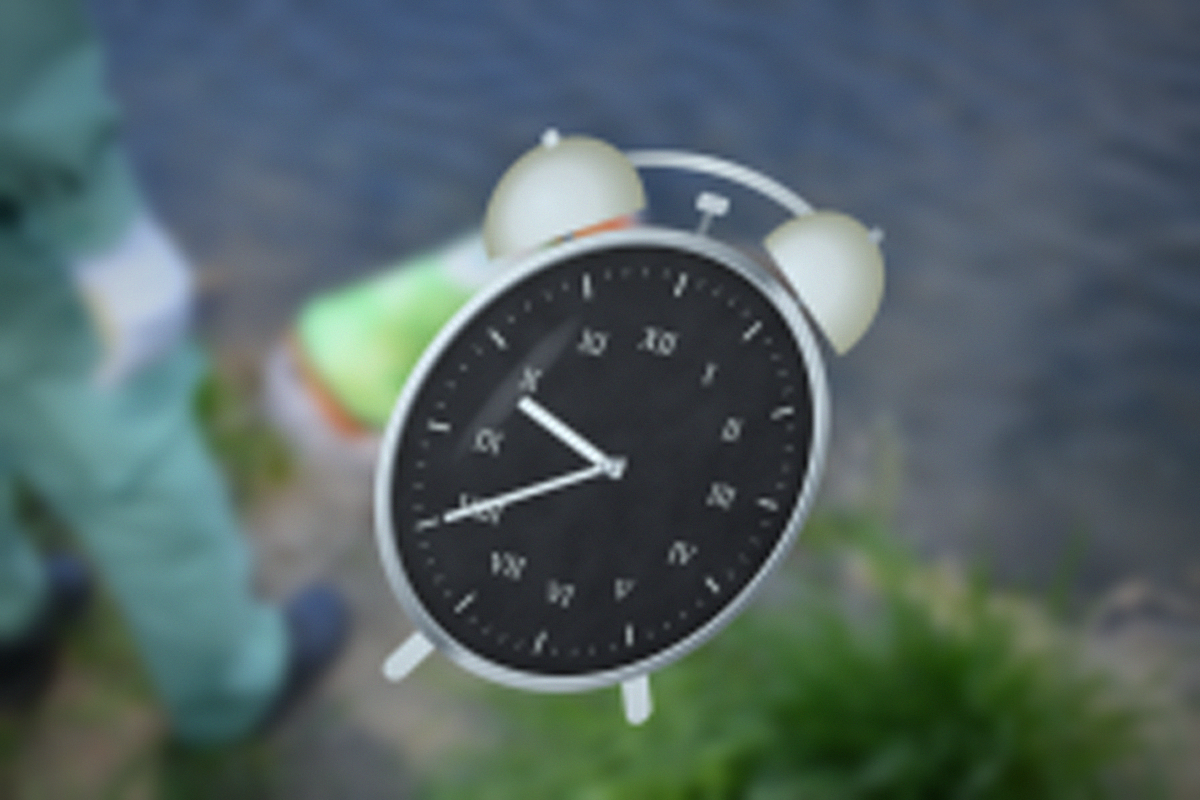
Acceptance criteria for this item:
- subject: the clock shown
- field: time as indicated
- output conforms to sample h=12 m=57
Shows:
h=9 m=40
